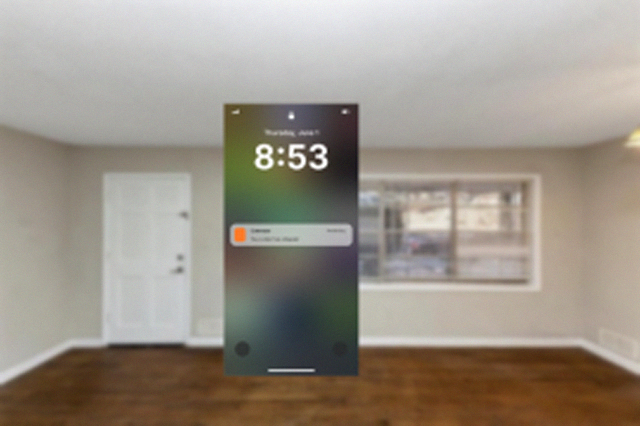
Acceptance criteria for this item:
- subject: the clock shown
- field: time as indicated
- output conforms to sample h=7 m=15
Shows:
h=8 m=53
